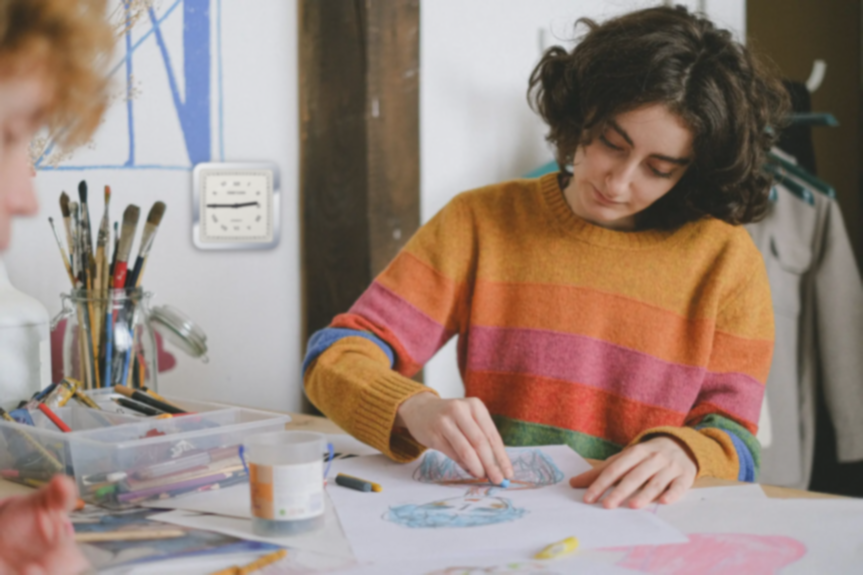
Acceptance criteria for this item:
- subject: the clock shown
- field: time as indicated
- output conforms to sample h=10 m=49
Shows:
h=2 m=45
